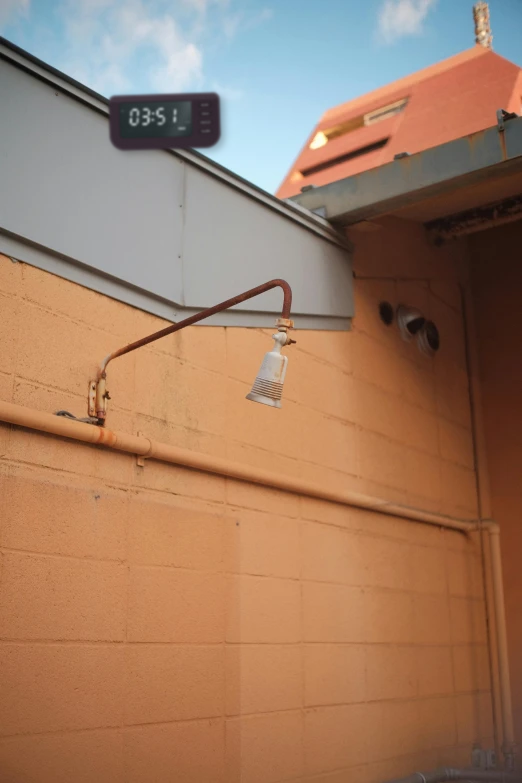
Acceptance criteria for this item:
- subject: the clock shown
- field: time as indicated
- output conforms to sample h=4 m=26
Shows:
h=3 m=51
